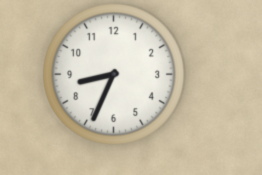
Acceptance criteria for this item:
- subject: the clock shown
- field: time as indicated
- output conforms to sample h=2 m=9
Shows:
h=8 m=34
